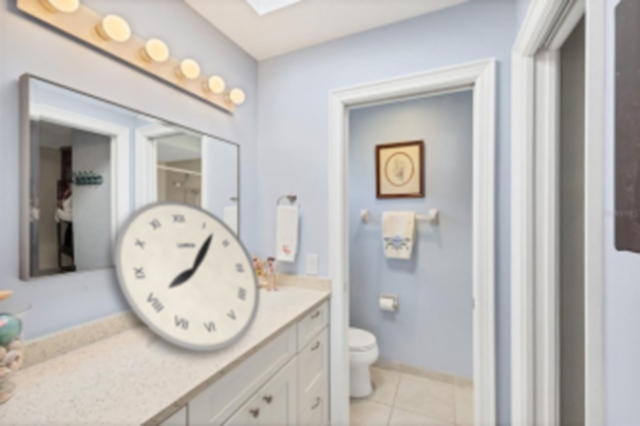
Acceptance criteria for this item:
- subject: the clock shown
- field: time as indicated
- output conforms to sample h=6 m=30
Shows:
h=8 m=7
